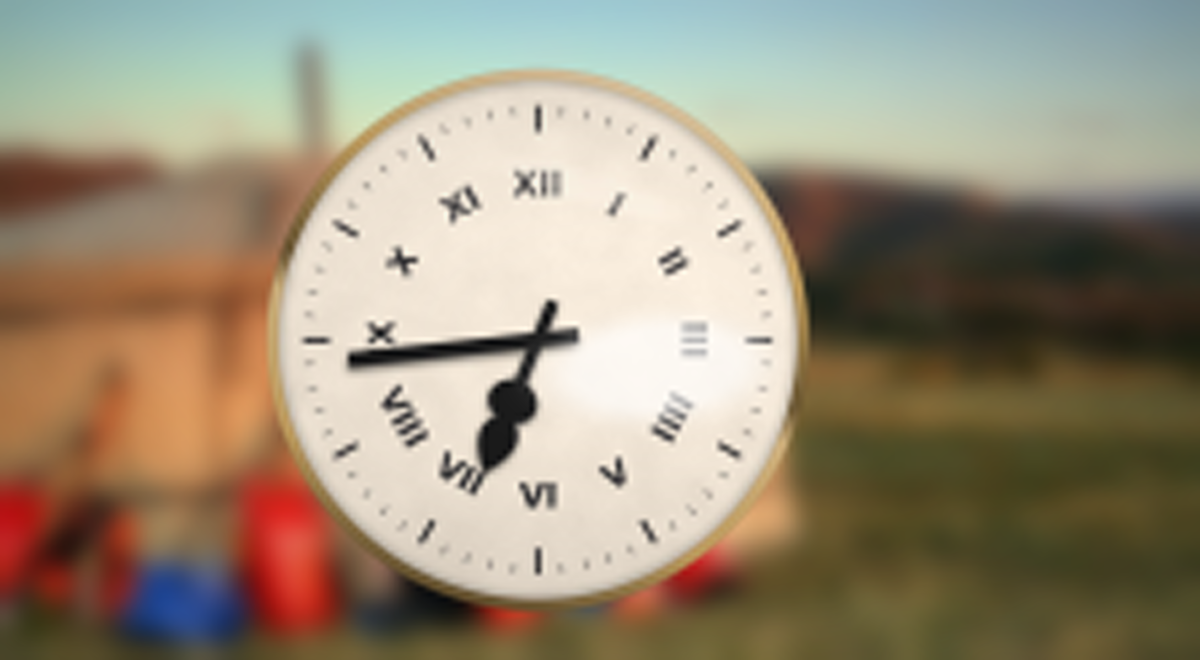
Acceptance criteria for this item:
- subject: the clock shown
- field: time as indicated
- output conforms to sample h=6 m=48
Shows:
h=6 m=44
